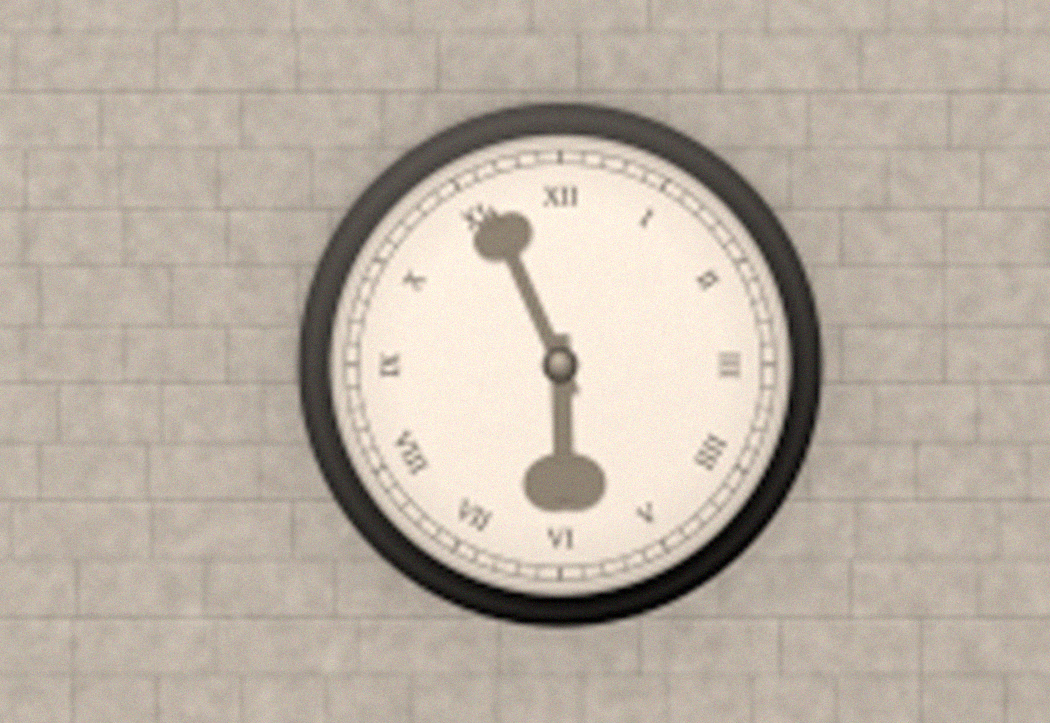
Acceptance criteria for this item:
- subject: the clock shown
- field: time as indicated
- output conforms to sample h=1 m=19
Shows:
h=5 m=56
